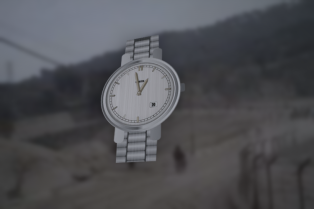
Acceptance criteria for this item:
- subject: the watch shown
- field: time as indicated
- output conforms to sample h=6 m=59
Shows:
h=12 m=58
